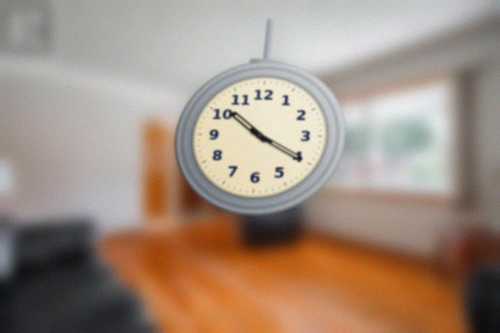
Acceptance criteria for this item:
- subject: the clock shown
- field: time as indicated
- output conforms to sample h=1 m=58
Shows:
h=10 m=20
